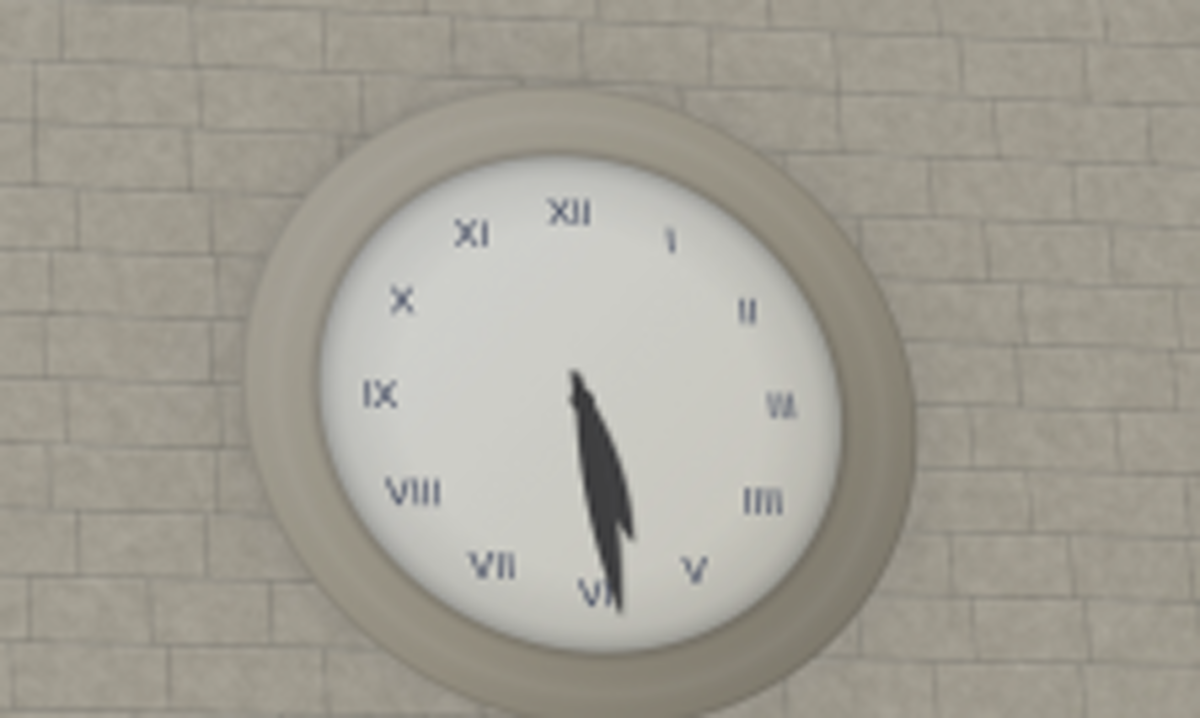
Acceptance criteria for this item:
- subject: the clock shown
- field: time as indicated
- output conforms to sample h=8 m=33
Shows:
h=5 m=29
